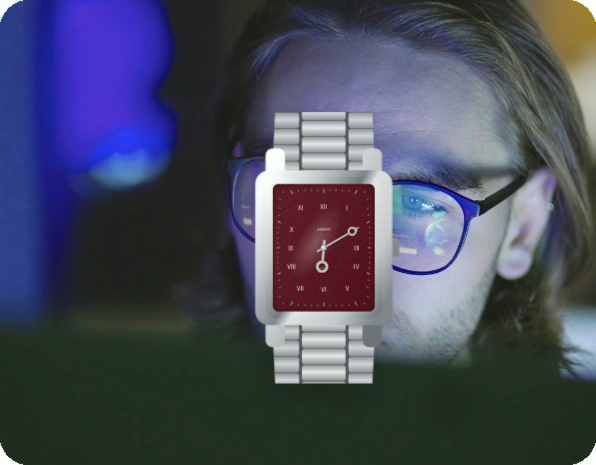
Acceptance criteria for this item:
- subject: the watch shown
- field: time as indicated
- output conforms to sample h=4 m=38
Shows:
h=6 m=10
